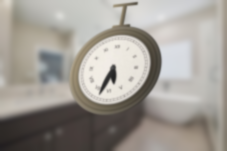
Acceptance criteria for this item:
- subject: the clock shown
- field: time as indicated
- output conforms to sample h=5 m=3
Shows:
h=5 m=33
